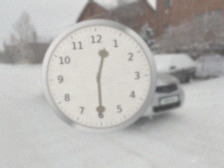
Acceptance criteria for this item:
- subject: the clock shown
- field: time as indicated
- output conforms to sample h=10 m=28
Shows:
h=12 m=30
